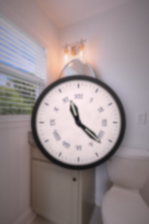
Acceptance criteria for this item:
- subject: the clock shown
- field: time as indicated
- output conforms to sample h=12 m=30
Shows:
h=11 m=22
